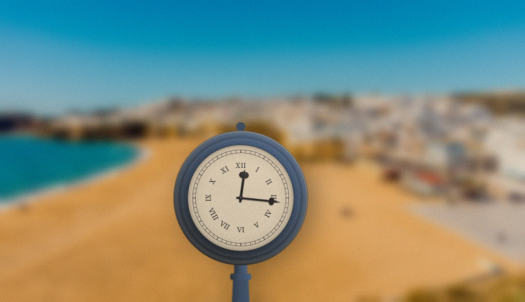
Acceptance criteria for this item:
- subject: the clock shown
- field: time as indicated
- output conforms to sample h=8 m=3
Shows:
h=12 m=16
